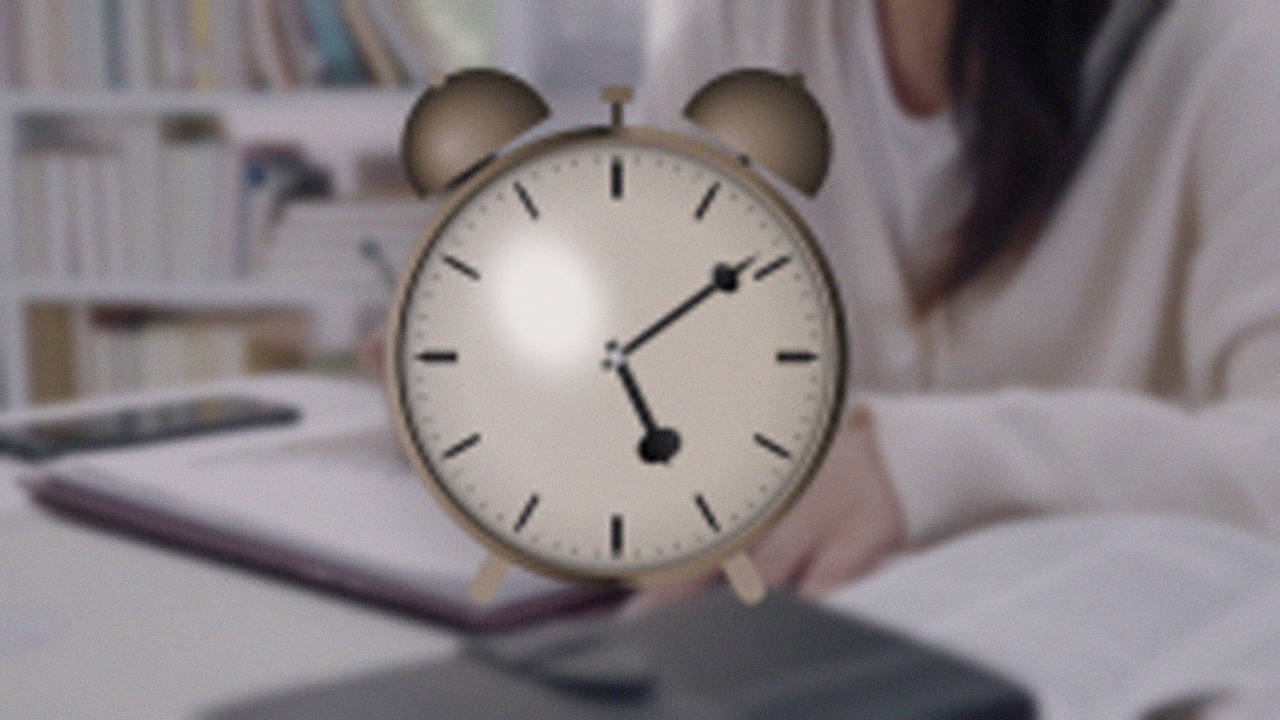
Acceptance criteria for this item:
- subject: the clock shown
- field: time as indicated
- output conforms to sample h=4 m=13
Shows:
h=5 m=9
